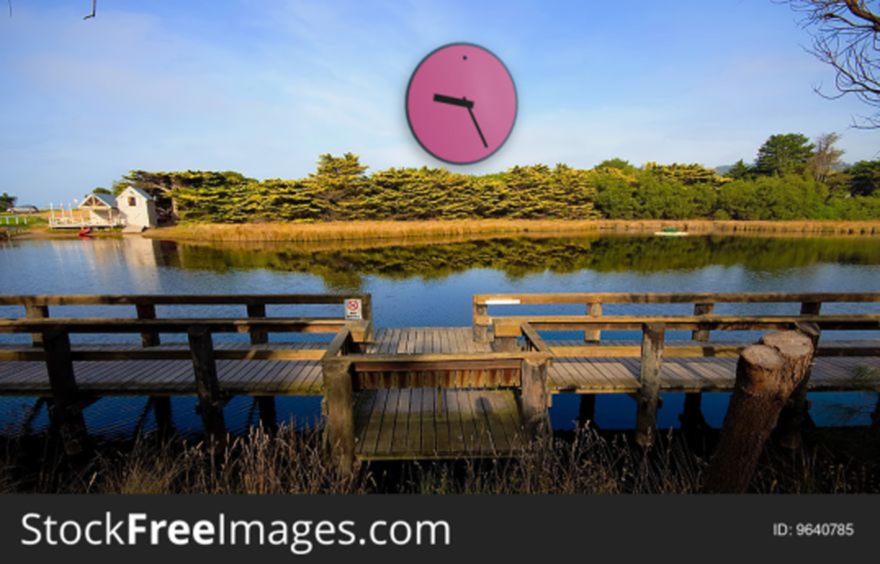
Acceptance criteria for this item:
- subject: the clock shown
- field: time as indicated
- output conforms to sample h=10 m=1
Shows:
h=9 m=26
